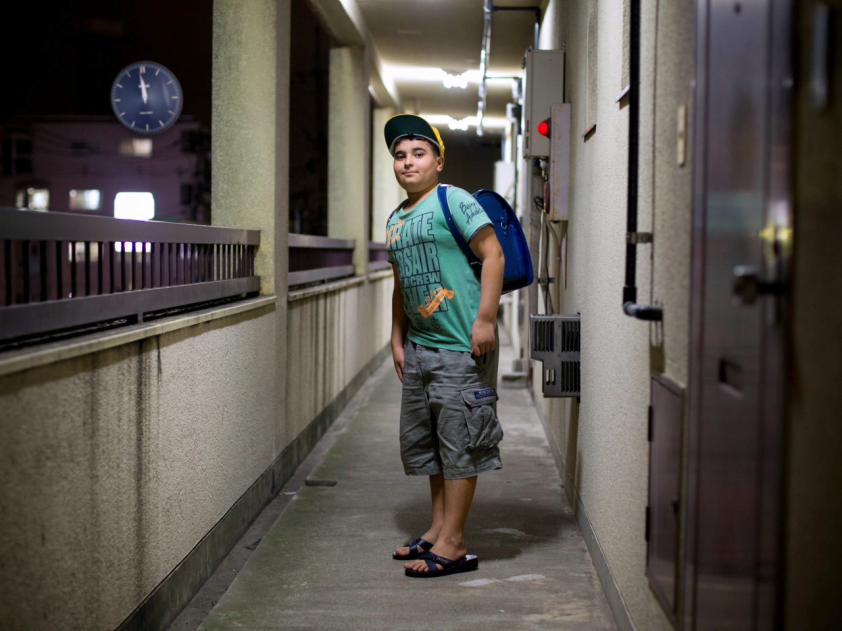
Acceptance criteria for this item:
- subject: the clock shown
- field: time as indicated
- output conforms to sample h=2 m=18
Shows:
h=11 m=59
